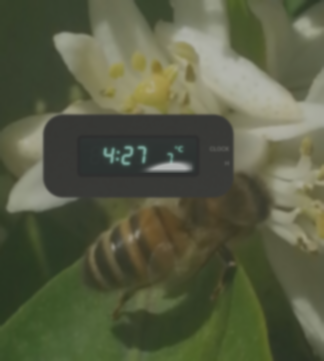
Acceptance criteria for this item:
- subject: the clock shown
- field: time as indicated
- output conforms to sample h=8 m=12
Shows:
h=4 m=27
